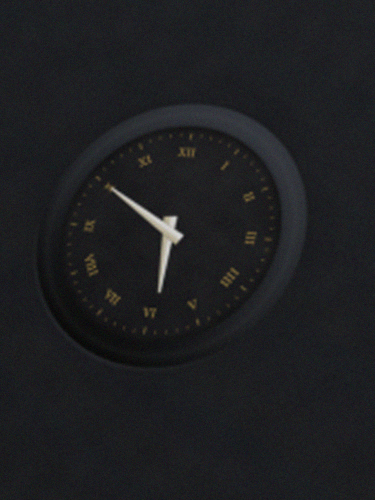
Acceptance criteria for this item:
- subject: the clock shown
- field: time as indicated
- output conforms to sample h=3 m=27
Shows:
h=5 m=50
